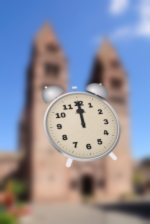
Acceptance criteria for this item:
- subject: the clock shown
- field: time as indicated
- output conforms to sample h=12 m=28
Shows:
h=12 m=0
